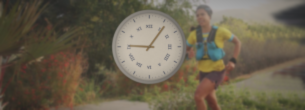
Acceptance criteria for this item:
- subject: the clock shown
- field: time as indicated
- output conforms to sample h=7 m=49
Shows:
h=9 m=6
